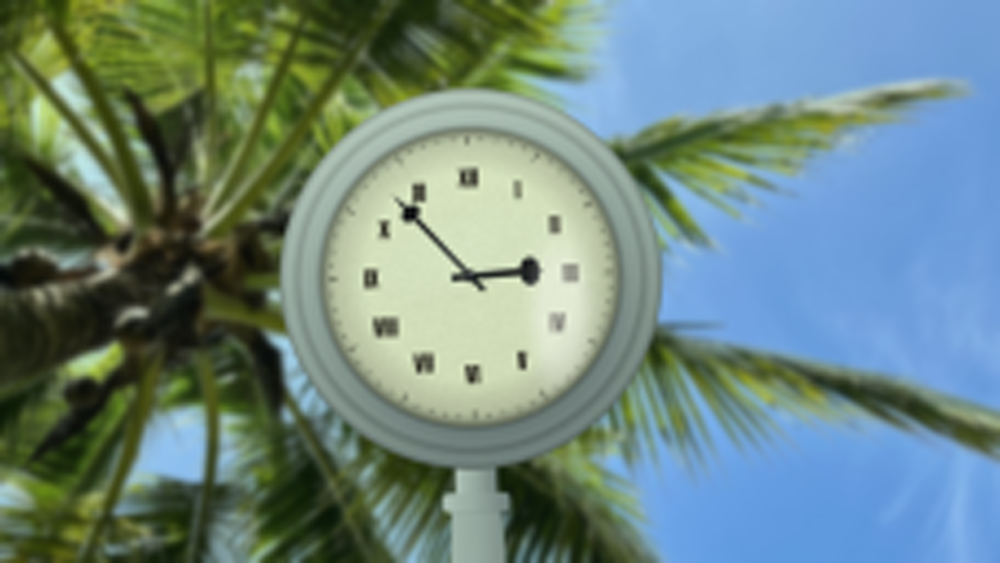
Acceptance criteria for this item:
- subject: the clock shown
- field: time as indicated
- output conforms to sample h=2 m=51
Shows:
h=2 m=53
